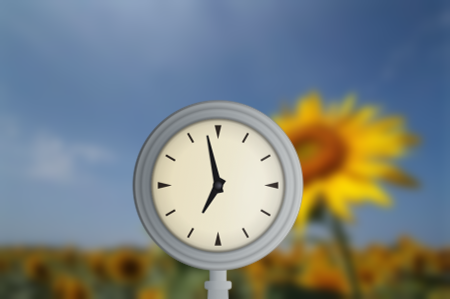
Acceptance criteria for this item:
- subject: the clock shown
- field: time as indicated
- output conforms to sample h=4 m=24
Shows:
h=6 m=58
